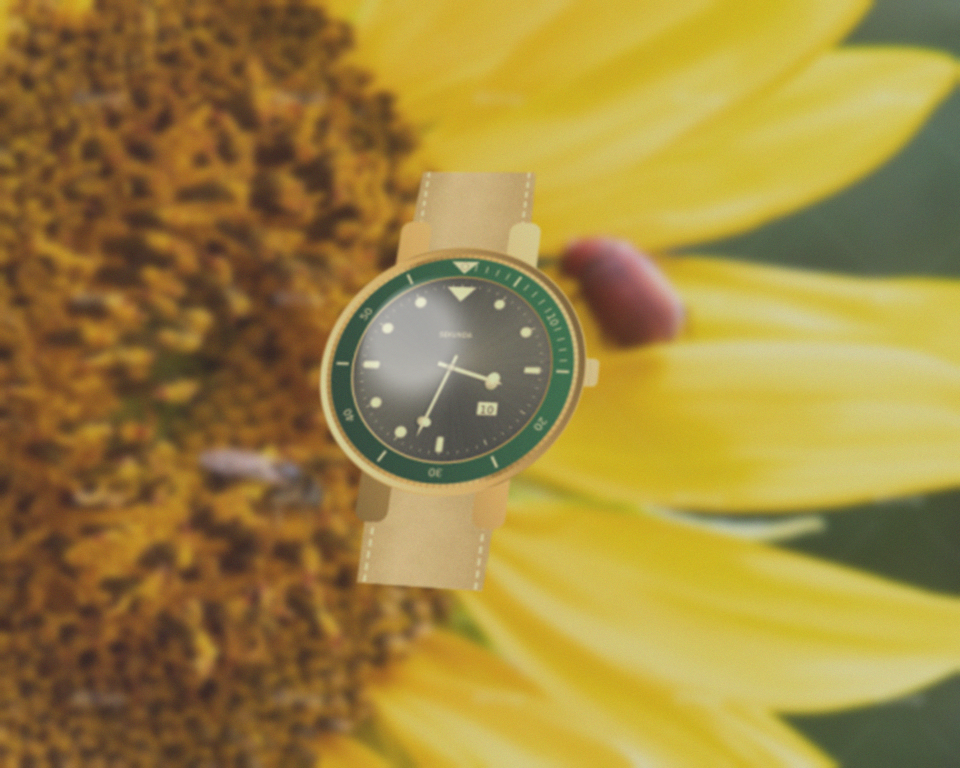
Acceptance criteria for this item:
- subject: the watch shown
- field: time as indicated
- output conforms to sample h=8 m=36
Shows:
h=3 m=33
